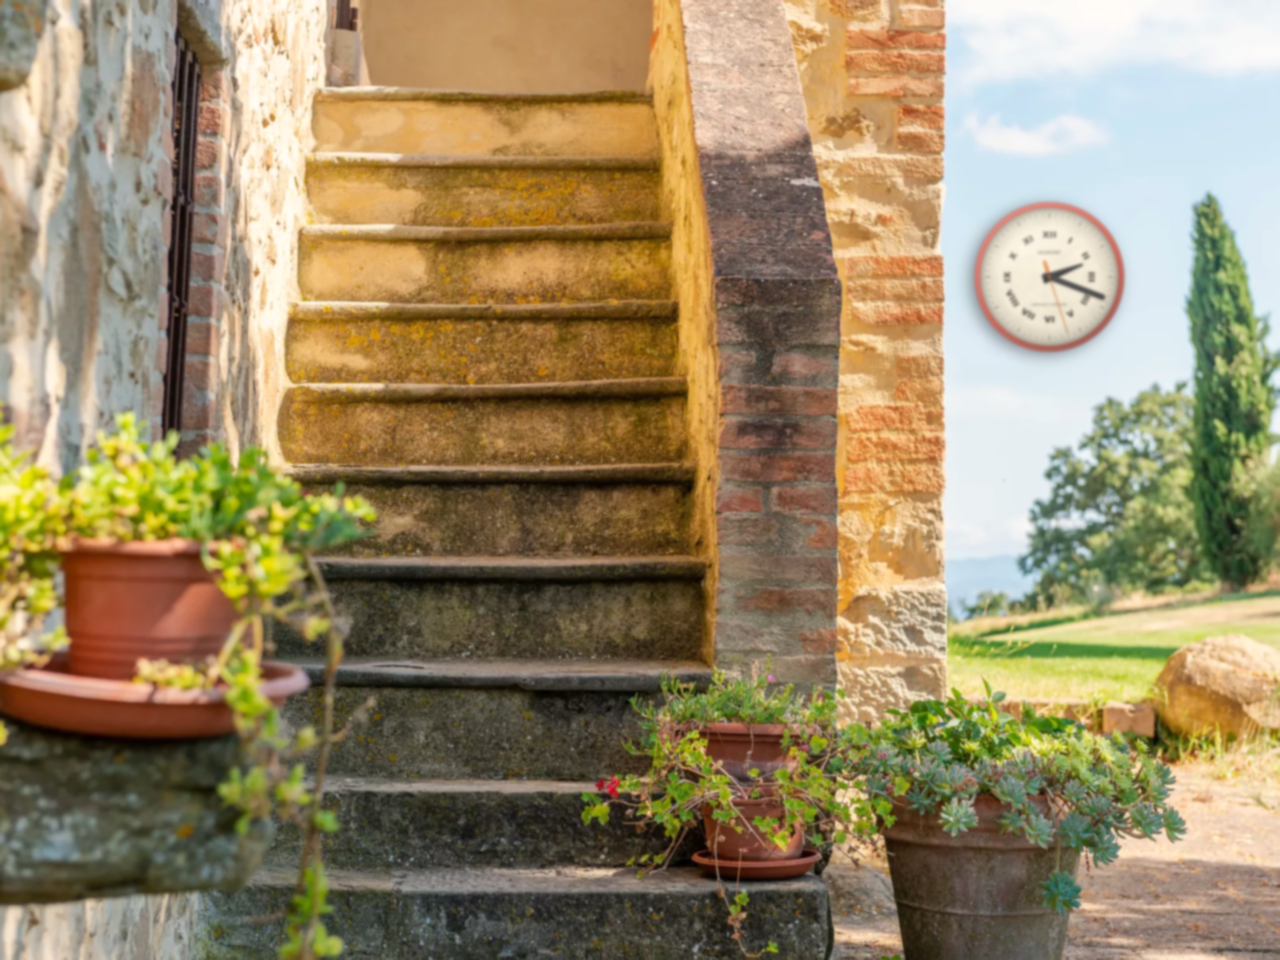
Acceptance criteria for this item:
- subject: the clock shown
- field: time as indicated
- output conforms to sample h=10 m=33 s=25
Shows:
h=2 m=18 s=27
